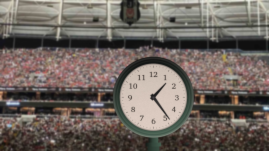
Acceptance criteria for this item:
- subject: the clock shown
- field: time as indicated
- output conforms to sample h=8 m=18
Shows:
h=1 m=24
